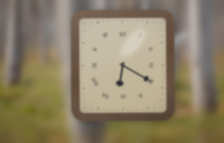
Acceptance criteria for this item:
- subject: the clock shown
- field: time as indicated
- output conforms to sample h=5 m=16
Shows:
h=6 m=20
